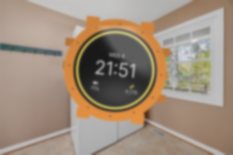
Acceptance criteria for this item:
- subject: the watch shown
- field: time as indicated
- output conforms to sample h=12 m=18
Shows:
h=21 m=51
